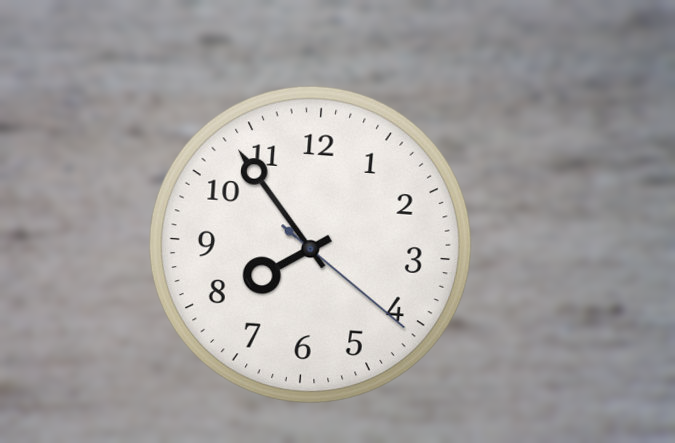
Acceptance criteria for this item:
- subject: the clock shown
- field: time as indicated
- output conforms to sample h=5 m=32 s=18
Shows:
h=7 m=53 s=21
